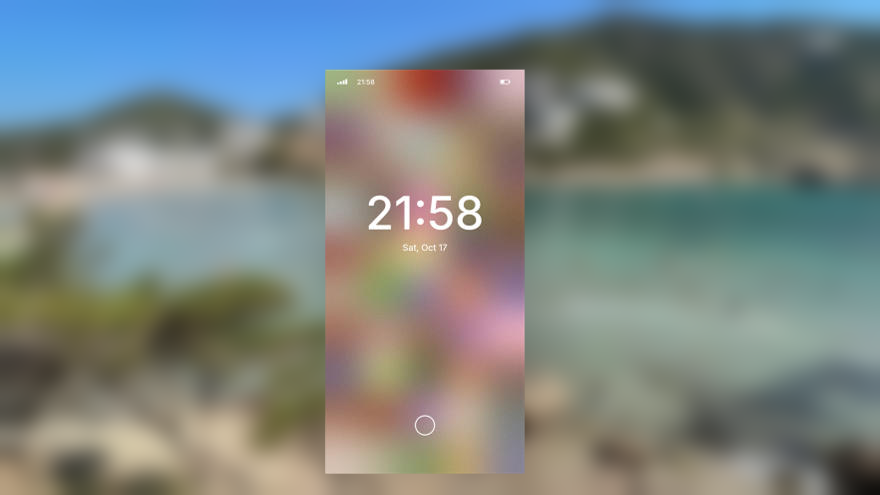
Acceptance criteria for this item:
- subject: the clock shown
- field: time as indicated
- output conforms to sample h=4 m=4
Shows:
h=21 m=58
